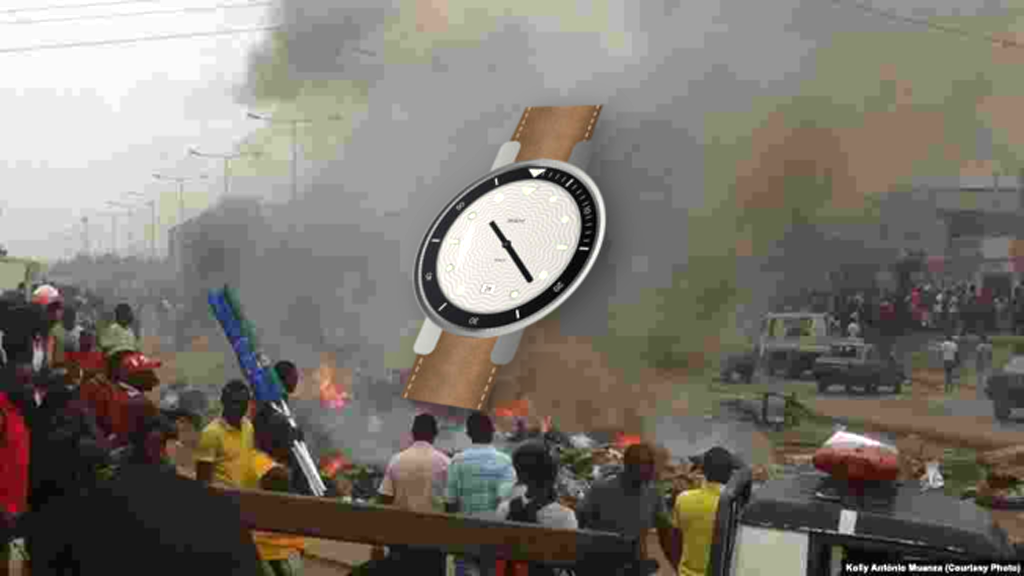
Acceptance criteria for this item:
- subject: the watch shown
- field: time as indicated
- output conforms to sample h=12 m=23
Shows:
h=10 m=22
